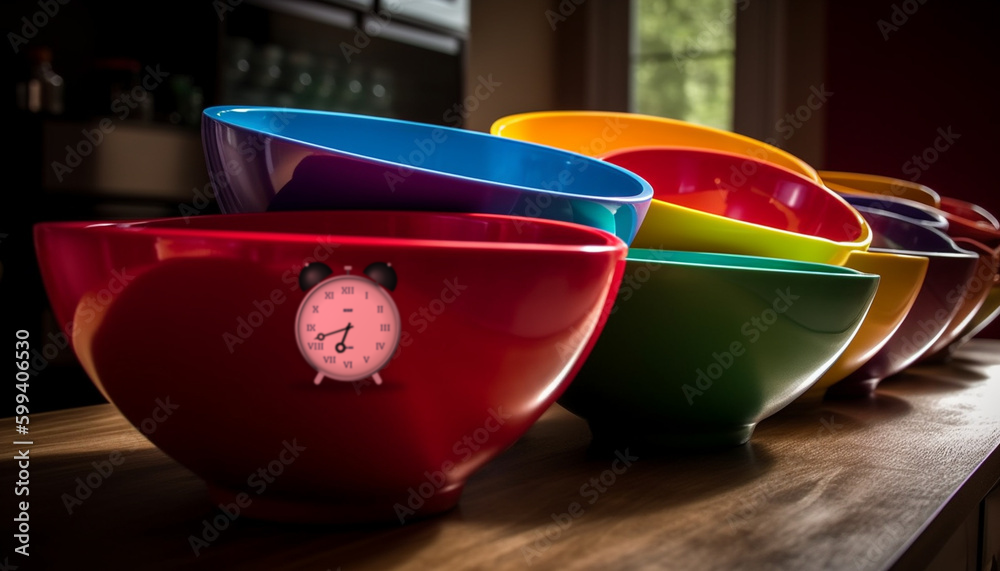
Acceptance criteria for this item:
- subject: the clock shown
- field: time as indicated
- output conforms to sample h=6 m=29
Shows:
h=6 m=42
